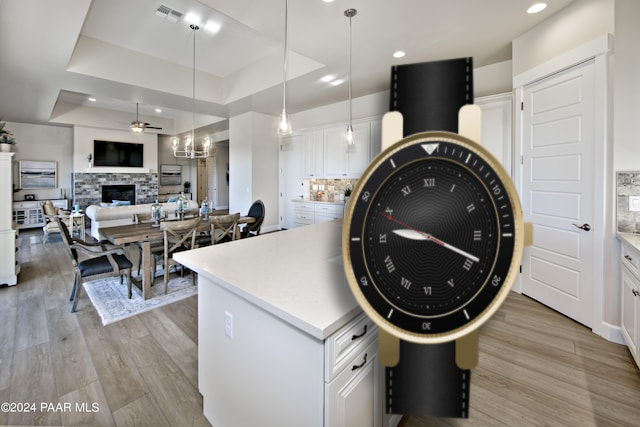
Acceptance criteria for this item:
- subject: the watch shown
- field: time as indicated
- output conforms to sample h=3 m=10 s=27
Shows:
h=9 m=18 s=49
